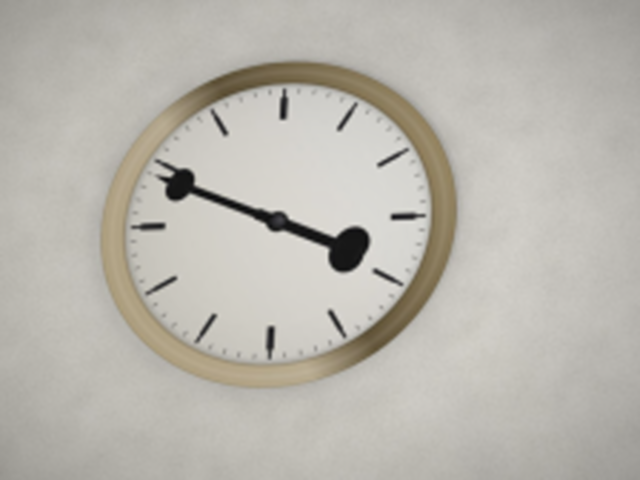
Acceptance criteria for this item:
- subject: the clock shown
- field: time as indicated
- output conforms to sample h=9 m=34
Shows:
h=3 m=49
